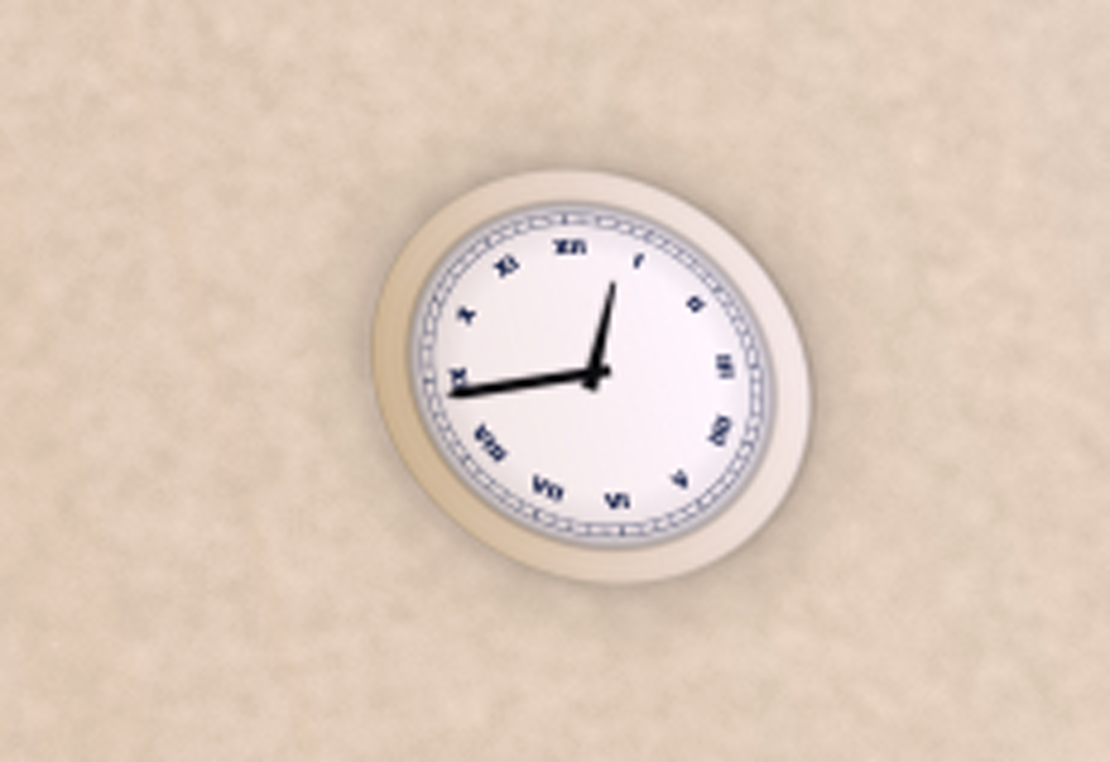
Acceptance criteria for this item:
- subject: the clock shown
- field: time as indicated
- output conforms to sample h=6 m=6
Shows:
h=12 m=44
